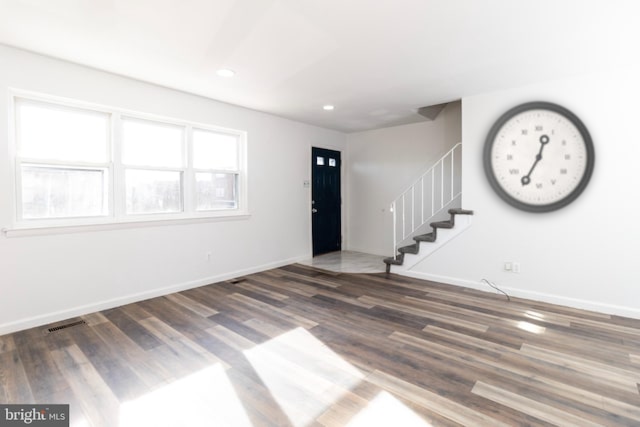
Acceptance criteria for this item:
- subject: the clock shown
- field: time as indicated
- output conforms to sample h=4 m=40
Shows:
h=12 m=35
